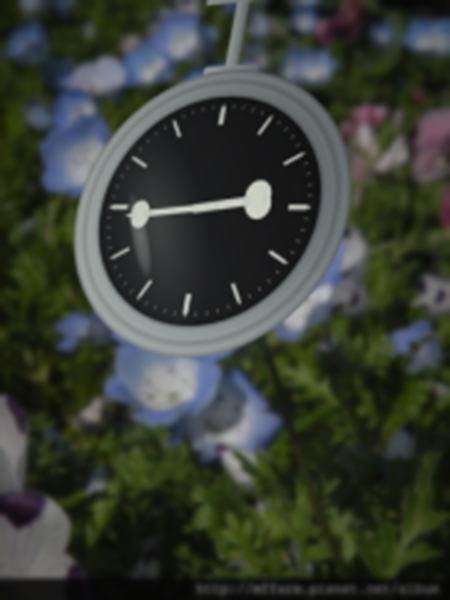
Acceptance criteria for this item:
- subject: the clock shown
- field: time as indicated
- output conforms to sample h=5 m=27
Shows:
h=2 m=44
